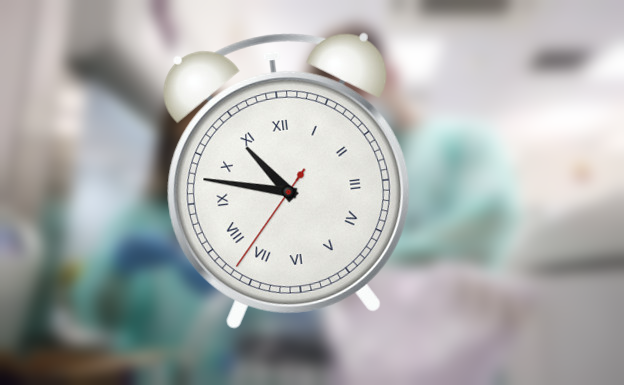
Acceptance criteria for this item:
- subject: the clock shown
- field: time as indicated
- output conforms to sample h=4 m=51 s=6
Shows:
h=10 m=47 s=37
